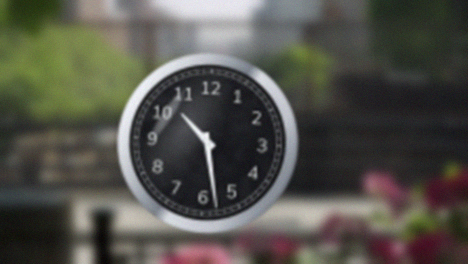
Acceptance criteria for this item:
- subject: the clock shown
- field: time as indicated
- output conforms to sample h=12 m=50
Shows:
h=10 m=28
